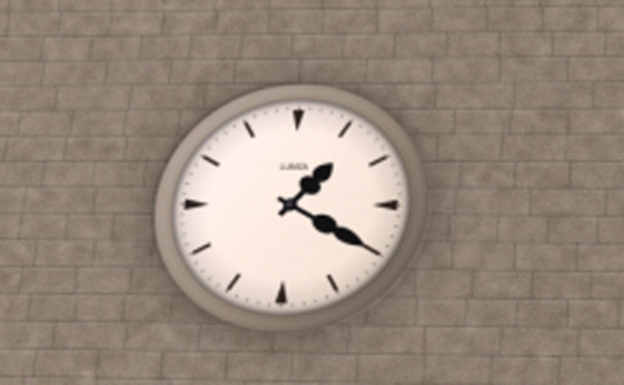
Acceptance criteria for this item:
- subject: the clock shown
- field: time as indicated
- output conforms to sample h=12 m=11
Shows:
h=1 m=20
